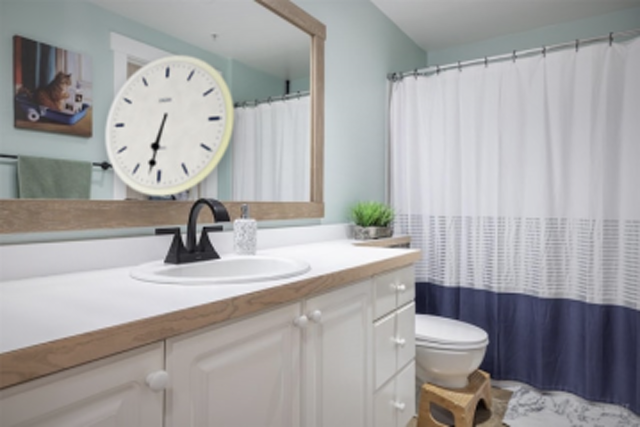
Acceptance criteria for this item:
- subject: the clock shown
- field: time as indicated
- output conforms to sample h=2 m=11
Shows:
h=6 m=32
